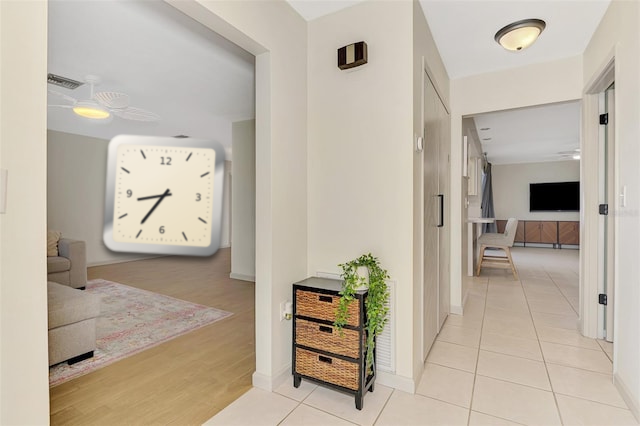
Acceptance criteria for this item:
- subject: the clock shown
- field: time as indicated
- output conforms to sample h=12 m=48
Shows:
h=8 m=36
